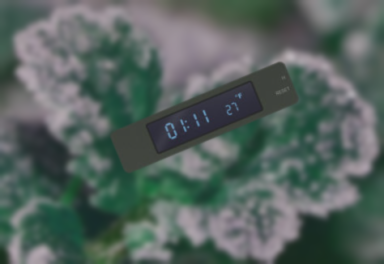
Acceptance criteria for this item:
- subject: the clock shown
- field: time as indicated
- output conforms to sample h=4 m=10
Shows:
h=1 m=11
